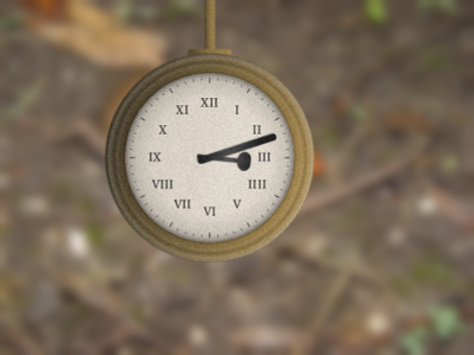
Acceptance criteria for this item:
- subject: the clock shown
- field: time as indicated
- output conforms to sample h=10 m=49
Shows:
h=3 m=12
